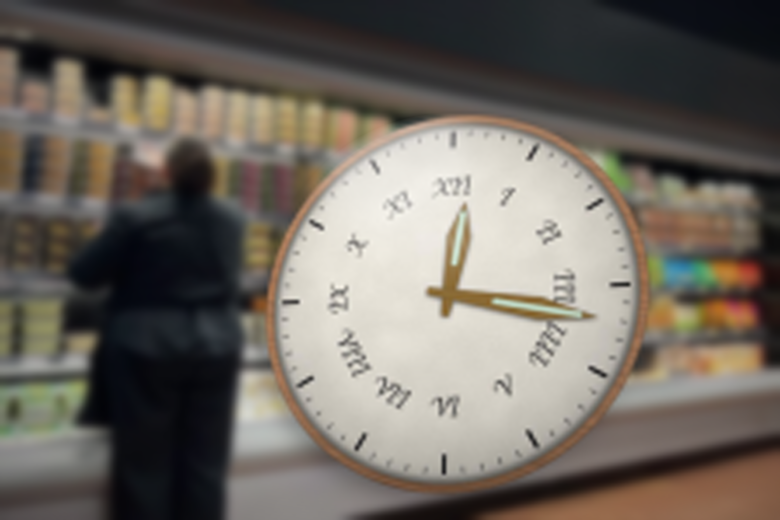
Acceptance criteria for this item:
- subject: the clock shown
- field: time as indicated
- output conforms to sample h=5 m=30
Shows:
h=12 m=17
